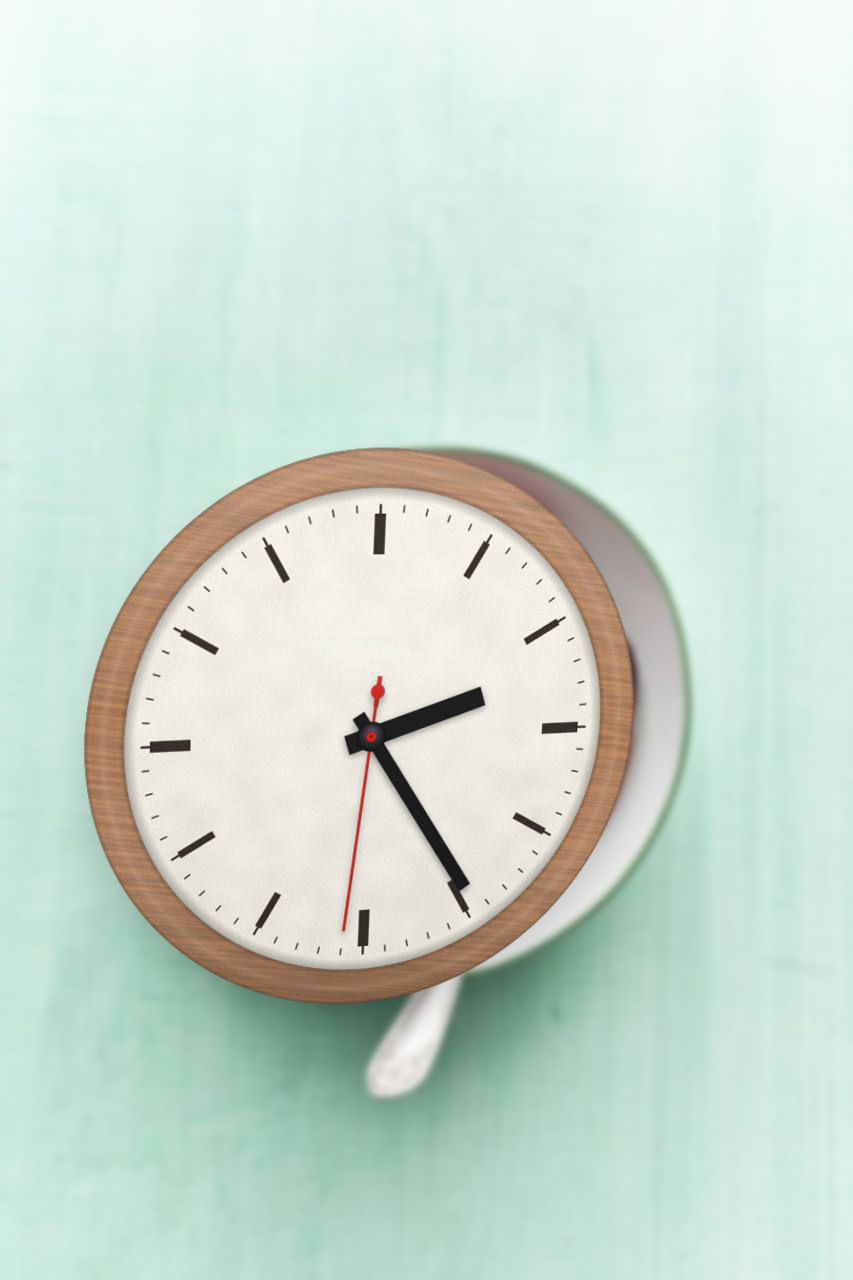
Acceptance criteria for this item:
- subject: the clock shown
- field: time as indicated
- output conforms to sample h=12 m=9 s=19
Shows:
h=2 m=24 s=31
